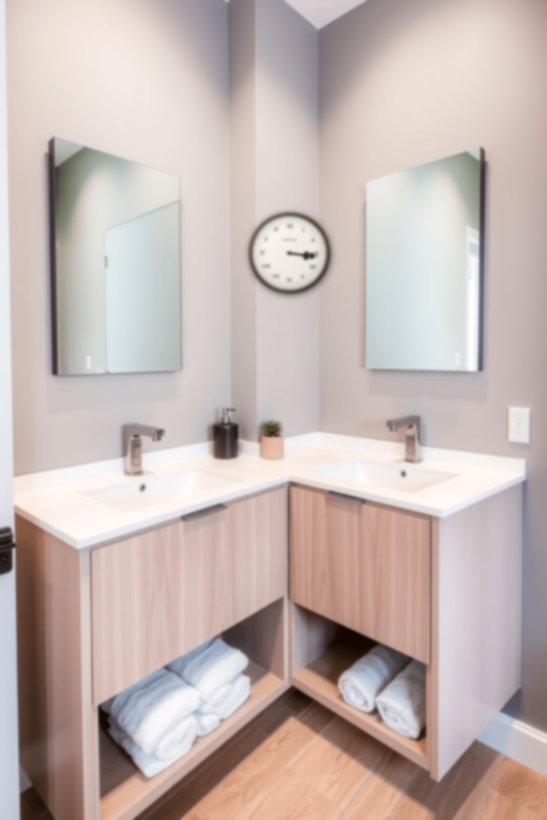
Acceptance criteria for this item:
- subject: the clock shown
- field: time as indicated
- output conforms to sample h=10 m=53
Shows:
h=3 m=16
